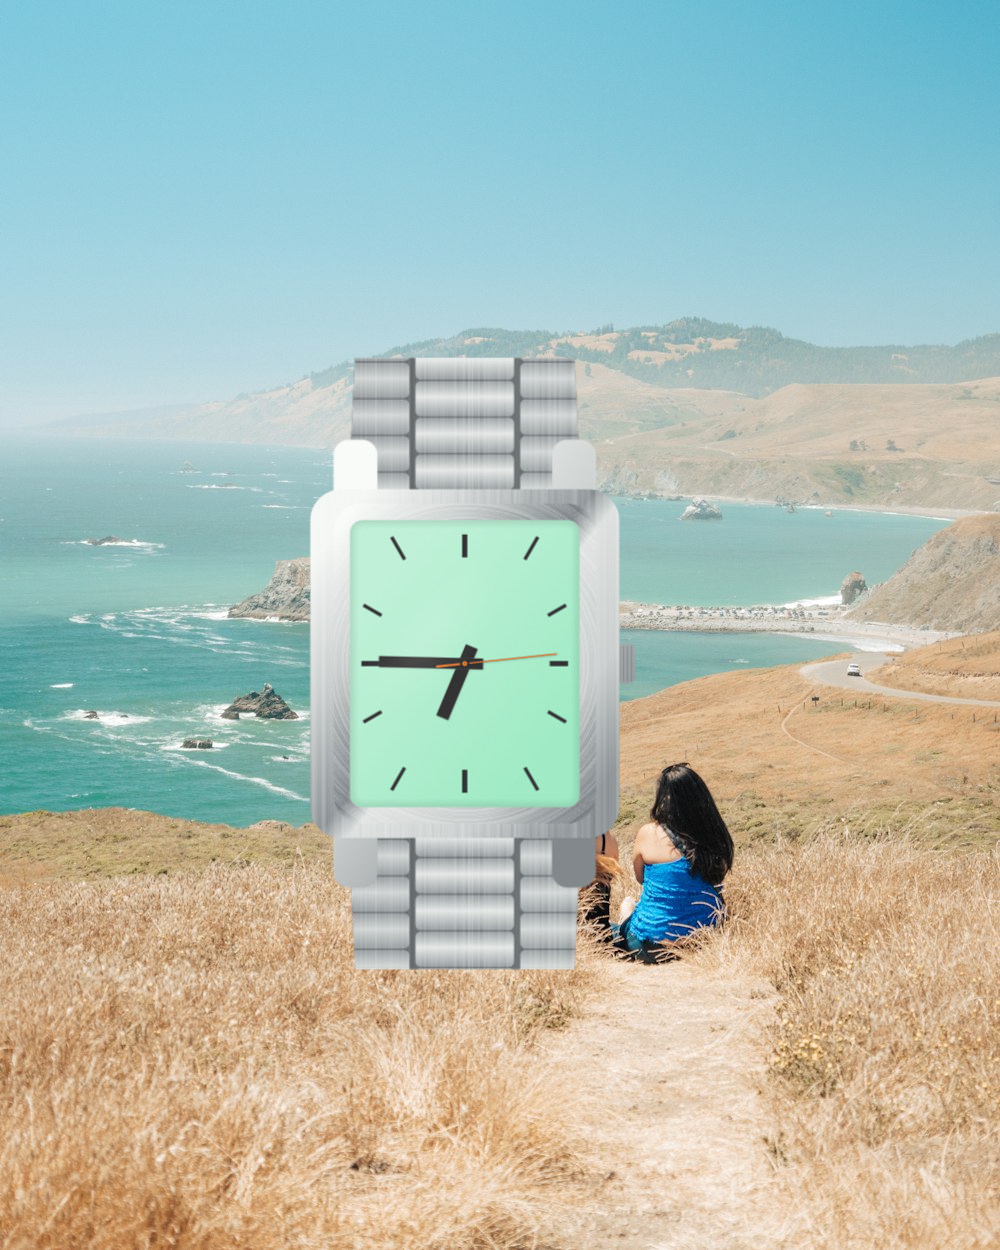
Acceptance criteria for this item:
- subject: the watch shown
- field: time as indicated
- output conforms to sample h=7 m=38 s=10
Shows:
h=6 m=45 s=14
